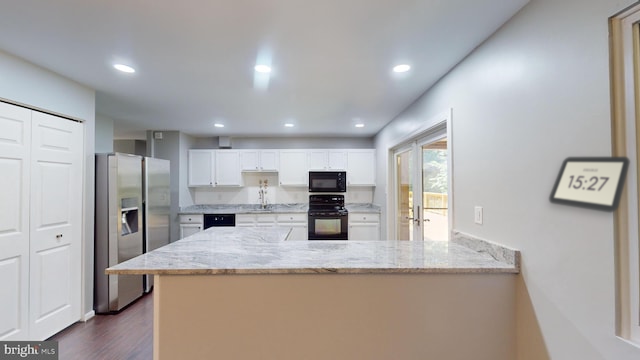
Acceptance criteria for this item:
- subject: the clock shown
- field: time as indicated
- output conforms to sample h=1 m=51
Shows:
h=15 m=27
